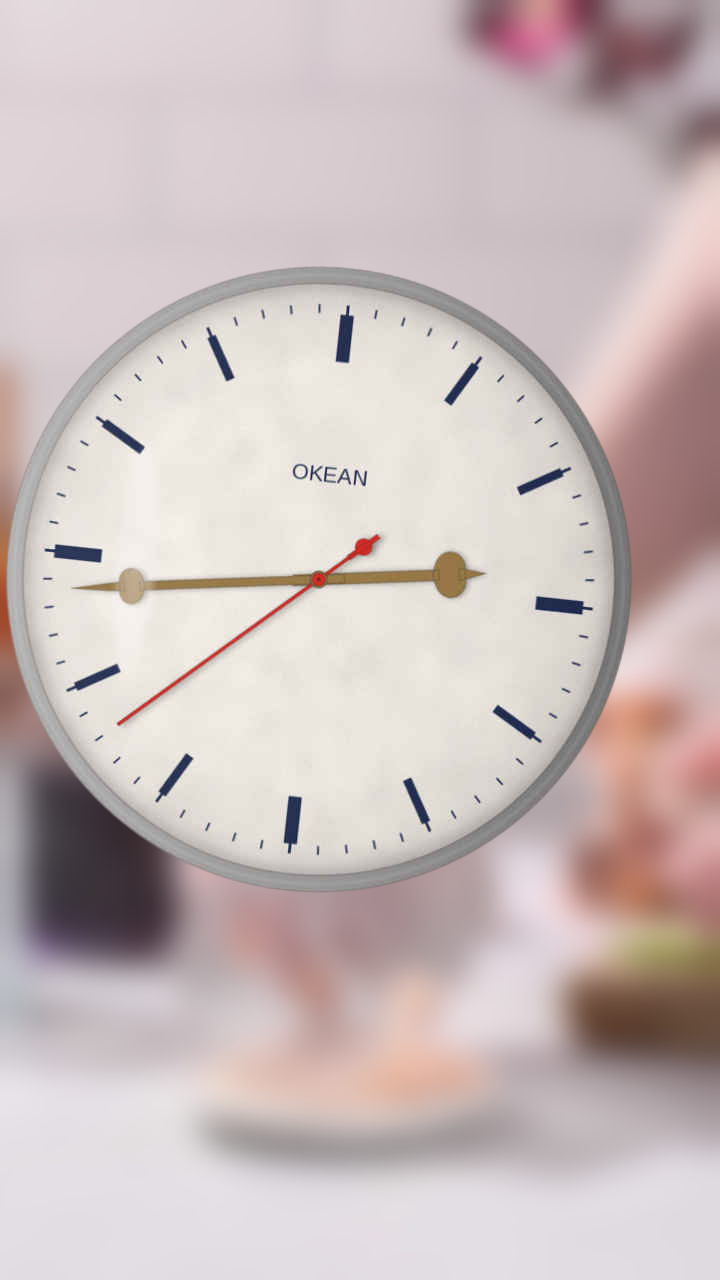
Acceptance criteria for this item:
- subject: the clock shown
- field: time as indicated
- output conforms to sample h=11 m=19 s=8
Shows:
h=2 m=43 s=38
